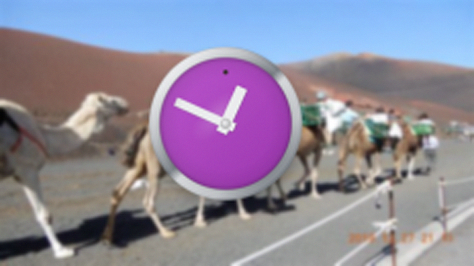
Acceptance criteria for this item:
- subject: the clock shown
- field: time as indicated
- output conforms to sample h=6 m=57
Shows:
h=12 m=49
